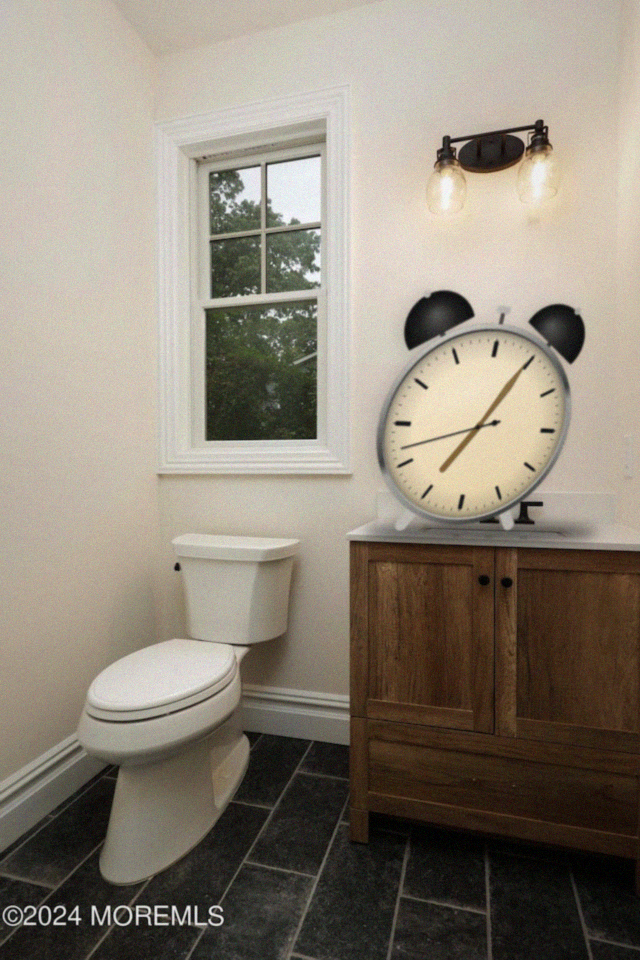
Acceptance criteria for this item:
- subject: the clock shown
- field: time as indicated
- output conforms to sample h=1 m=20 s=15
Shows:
h=7 m=4 s=42
